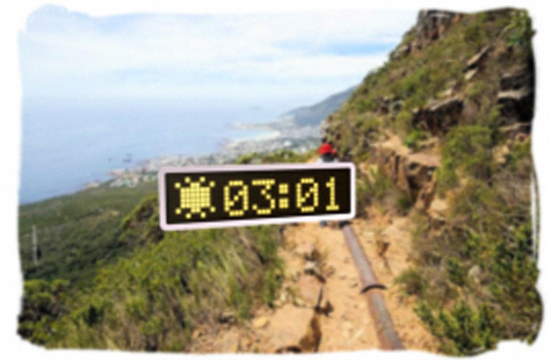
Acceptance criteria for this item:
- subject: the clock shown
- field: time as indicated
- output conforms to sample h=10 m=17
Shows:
h=3 m=1
